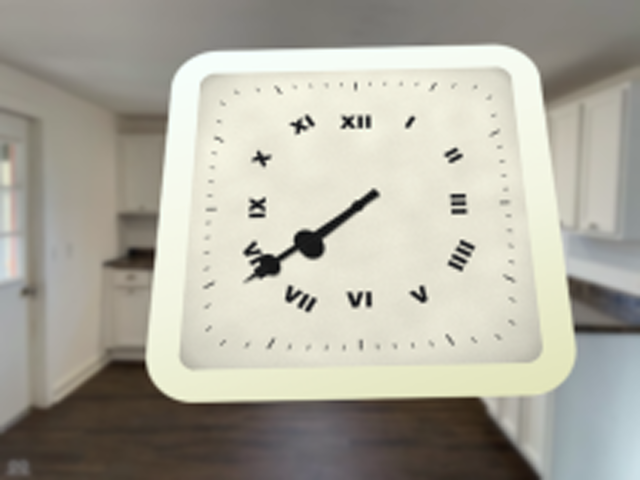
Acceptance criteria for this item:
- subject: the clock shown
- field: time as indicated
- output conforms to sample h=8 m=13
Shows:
h=7 m=39
